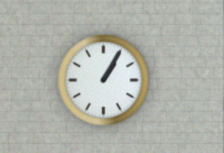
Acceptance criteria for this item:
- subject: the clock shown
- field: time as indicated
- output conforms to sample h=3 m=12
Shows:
h=1 m=5
